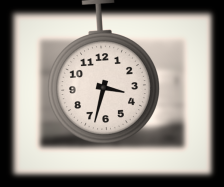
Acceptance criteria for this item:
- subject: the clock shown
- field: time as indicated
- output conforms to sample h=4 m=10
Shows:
h=3 m=33
